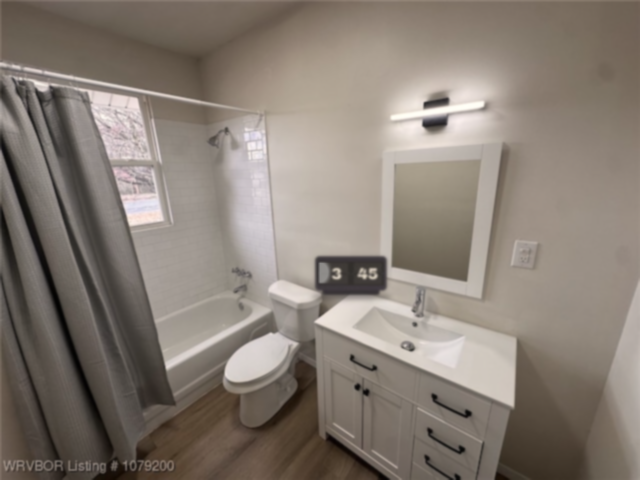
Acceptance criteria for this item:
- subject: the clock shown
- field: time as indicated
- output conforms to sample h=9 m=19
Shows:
h=3 m=45
